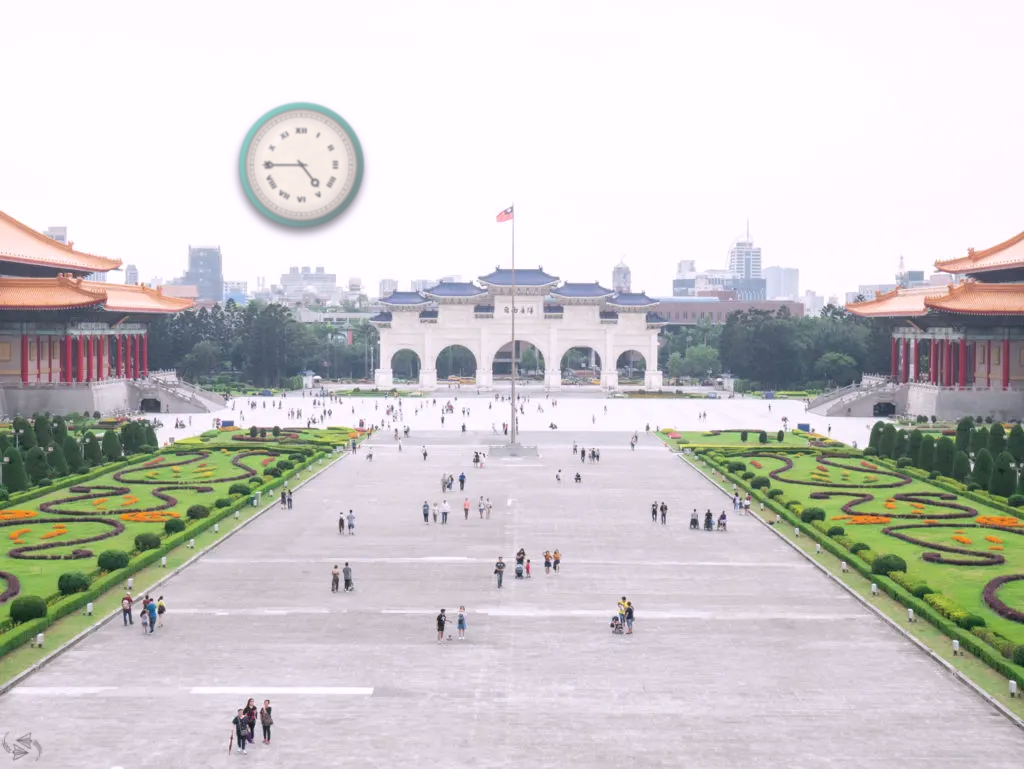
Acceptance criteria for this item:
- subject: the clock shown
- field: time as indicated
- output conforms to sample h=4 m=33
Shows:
h=4 m=45
